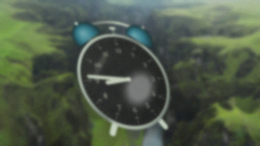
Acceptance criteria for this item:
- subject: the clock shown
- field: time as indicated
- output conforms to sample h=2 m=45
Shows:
h=8 m=46
